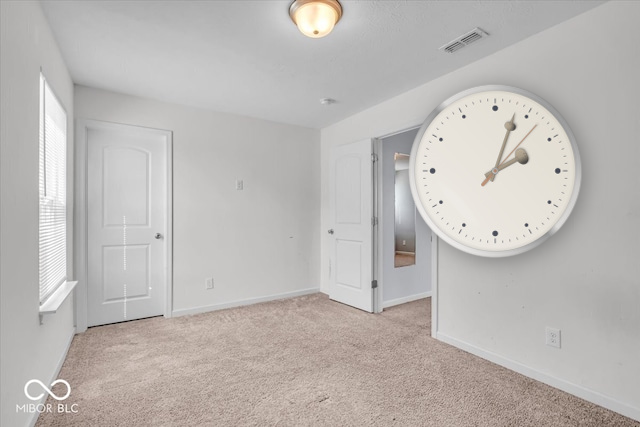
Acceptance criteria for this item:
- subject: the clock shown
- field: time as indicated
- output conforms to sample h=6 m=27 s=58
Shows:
h=2 m=3 s=7
